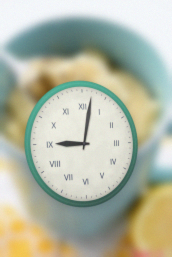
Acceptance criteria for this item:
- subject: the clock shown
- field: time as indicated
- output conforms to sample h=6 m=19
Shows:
h=9 m=2
